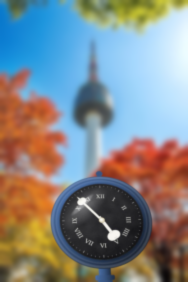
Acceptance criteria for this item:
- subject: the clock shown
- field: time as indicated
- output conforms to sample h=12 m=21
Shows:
h=4 m=53
